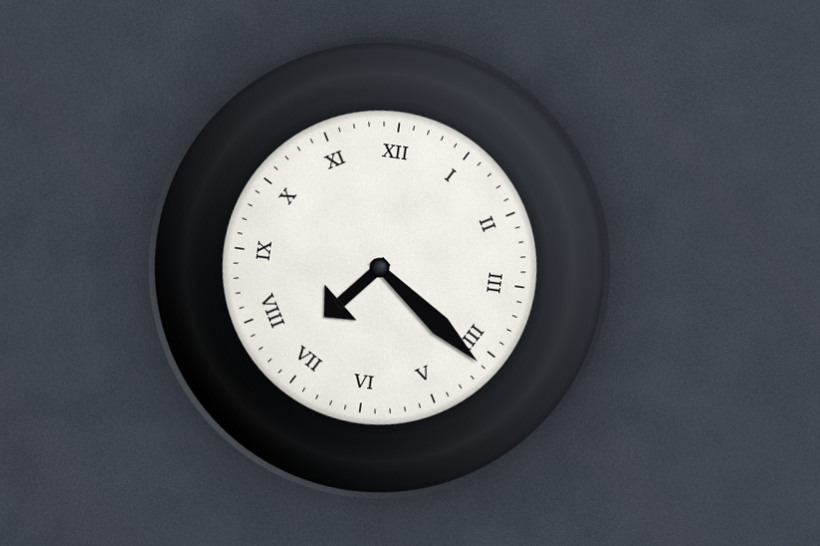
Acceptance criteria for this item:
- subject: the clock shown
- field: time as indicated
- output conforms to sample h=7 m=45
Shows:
h=7 m=21
